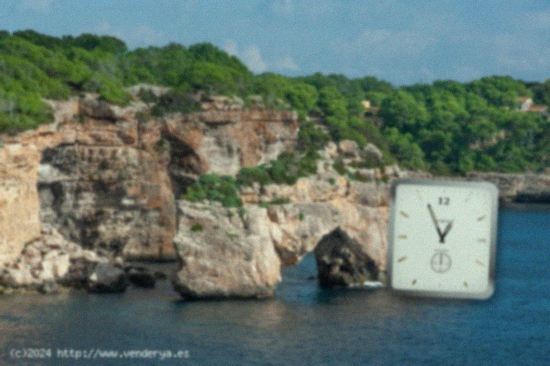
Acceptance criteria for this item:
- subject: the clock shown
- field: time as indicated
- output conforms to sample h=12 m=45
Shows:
h=12 m=56
